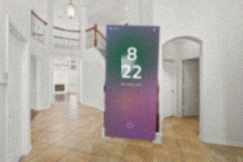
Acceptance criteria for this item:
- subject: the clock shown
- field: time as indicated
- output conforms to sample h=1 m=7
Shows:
h=8 m=22
